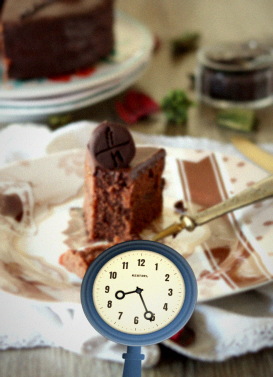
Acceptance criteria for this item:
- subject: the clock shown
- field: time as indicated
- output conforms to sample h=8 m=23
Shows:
h=8 m=26
